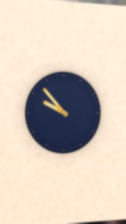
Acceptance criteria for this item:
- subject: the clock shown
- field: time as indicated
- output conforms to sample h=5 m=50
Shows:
h=9 m=53
